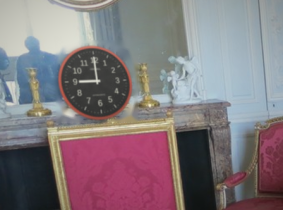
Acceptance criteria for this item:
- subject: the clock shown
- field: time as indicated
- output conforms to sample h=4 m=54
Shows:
h=9 m=0
